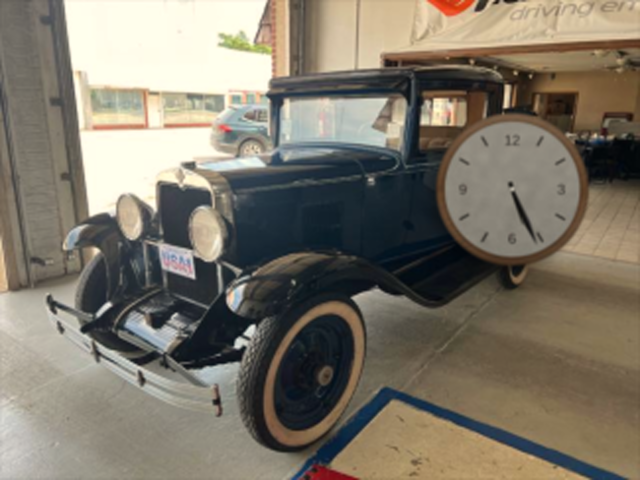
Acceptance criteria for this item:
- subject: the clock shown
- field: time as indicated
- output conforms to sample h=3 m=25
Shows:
h=5 m=26
